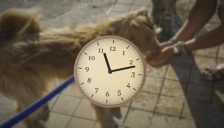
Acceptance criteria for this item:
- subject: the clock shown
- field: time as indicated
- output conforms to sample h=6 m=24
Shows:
h=11 m=12
